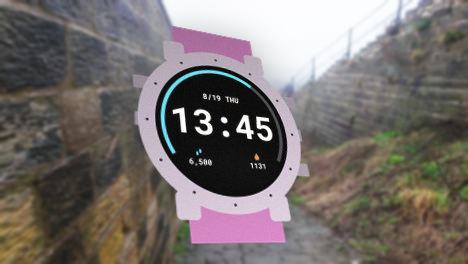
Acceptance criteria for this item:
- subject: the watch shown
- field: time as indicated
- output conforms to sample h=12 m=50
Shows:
h=13 m=45
